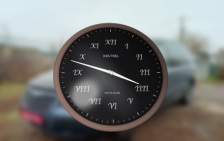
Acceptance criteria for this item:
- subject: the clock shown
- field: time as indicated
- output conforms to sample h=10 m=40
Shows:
h=3 m=48
